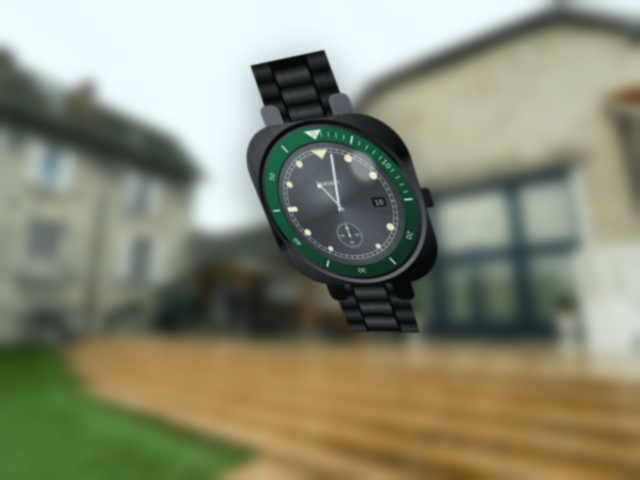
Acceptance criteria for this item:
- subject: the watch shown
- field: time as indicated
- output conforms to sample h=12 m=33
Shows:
h=11 m=2
